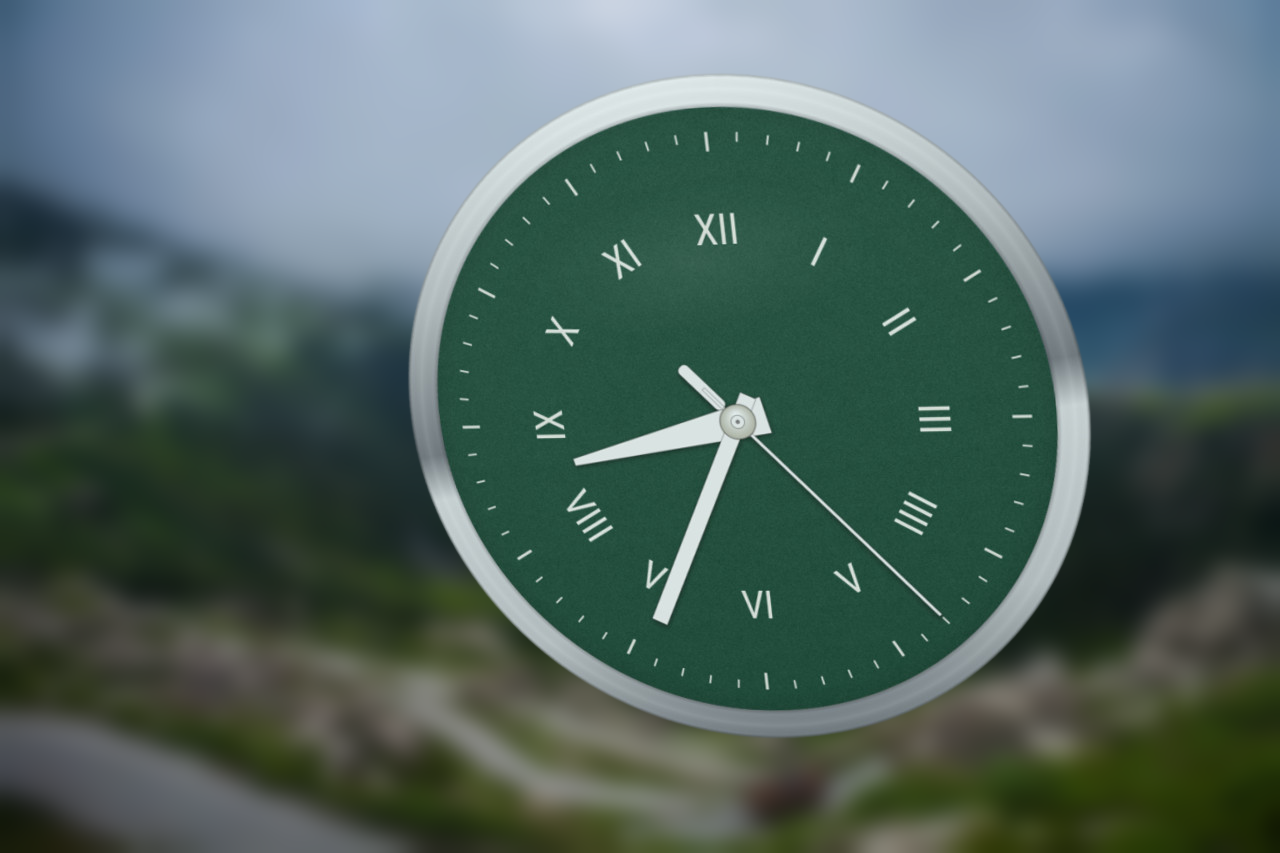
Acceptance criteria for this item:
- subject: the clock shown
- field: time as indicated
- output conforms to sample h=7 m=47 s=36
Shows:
h=8 m=34 s=23
